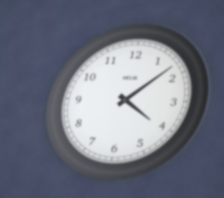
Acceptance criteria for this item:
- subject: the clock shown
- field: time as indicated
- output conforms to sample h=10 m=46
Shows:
h=4 m=8
